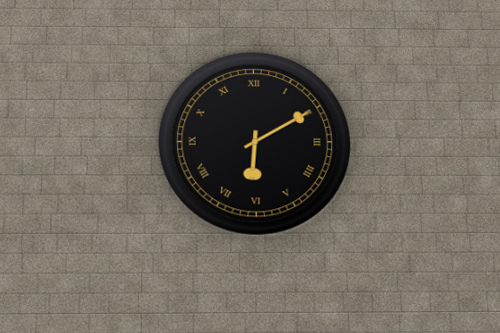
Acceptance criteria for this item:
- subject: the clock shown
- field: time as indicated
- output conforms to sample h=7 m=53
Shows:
h=6 m=10
